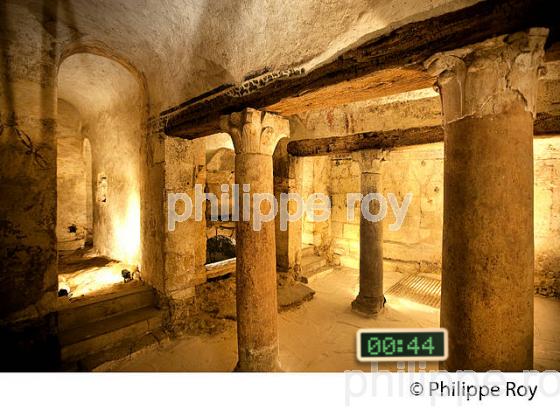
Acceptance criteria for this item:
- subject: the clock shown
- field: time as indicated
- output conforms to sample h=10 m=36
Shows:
h=0 m=44
